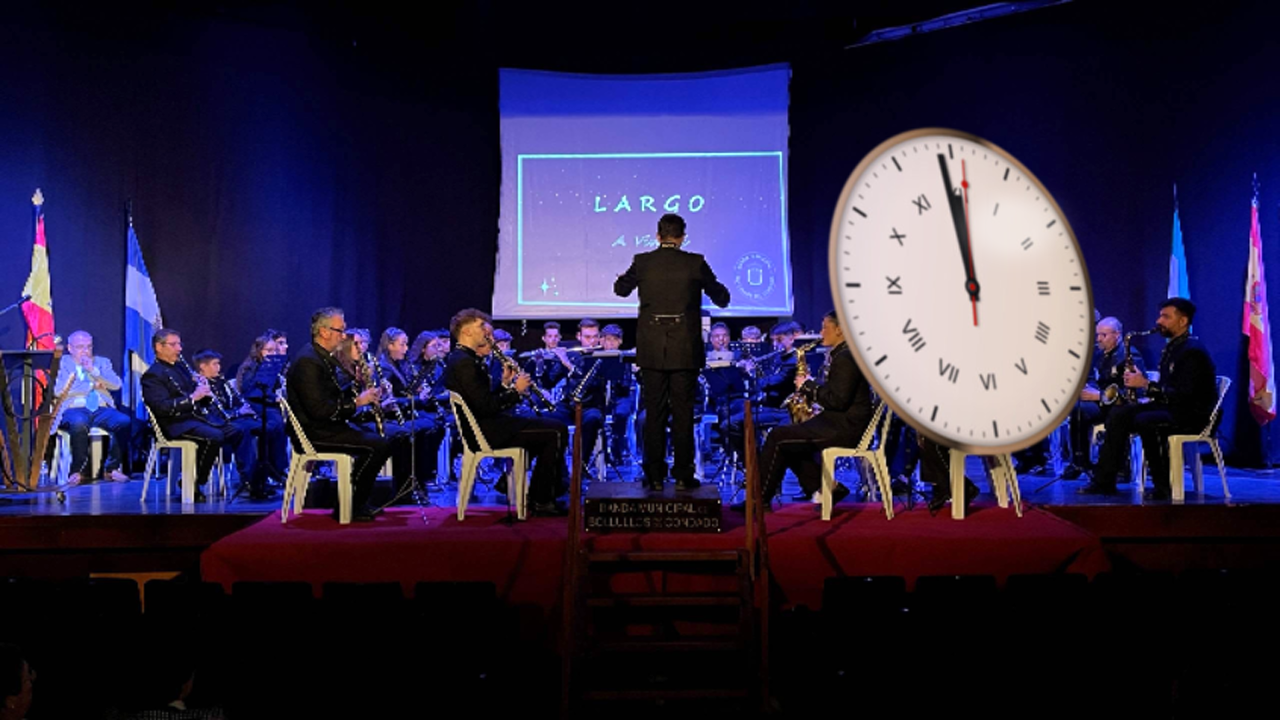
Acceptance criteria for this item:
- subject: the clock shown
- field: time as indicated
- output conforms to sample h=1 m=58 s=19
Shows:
h=11 m=59 s=1
